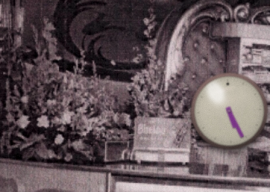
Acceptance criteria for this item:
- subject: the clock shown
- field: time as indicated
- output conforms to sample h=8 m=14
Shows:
h=5 m=26
